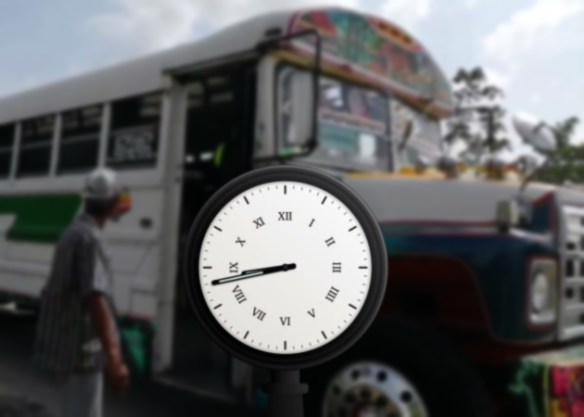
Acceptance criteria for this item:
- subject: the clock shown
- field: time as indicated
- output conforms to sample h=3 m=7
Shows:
h=8 m=43
